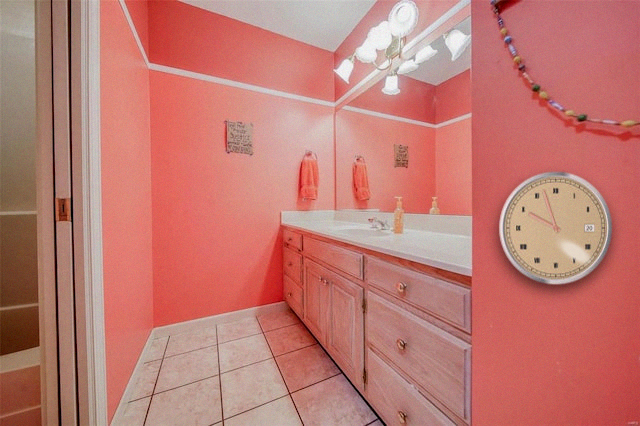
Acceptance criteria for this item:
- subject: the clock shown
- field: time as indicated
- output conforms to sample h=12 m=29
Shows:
h=9 m=57
